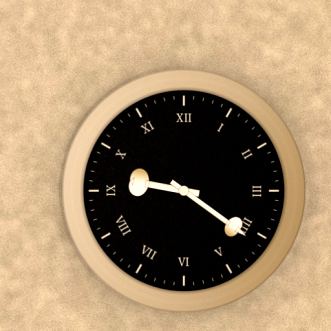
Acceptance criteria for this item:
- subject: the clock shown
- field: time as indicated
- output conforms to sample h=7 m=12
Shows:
h=9 m=21
